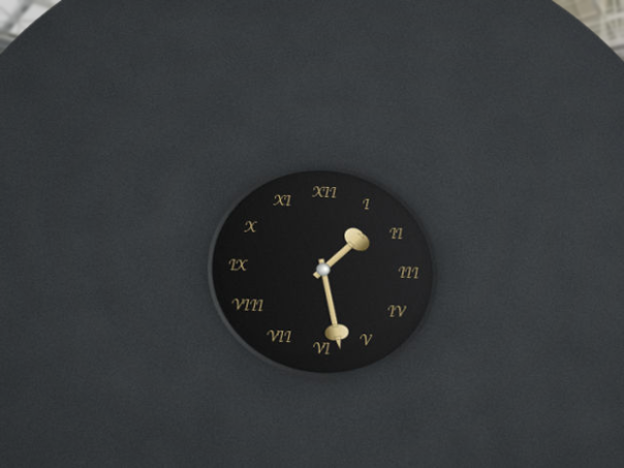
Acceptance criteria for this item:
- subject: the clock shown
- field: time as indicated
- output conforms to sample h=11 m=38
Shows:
h=1 m=28
